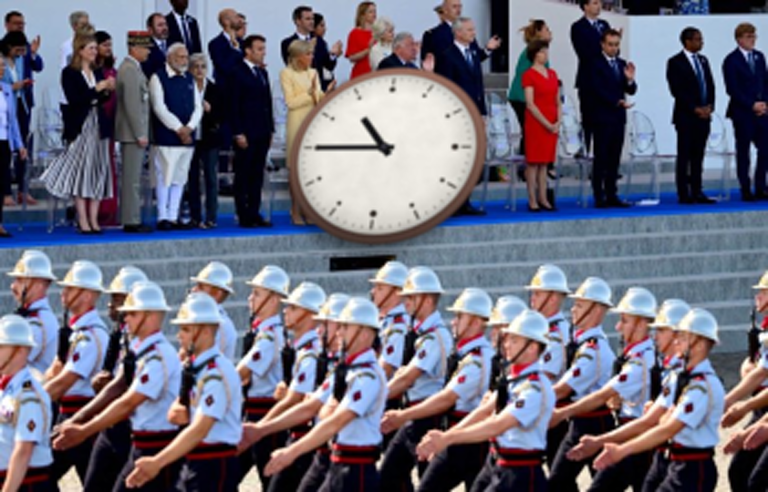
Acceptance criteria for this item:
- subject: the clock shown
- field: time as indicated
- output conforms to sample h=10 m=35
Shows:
h=10 m=45
